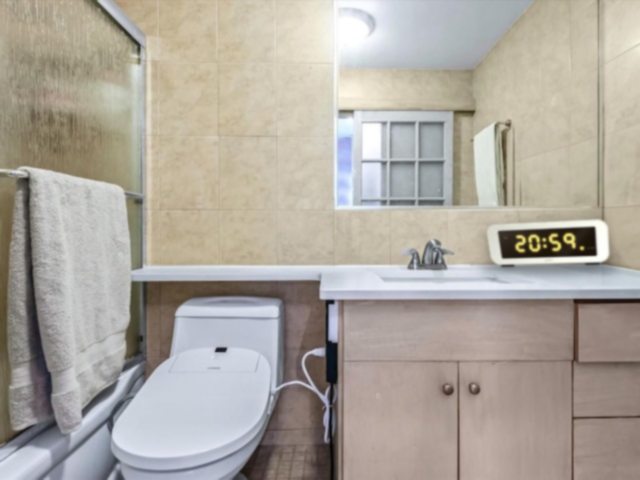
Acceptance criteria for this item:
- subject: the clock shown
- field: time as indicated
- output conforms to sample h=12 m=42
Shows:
h=20 m=59
